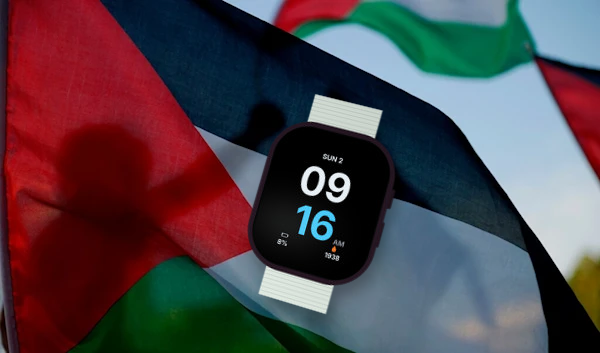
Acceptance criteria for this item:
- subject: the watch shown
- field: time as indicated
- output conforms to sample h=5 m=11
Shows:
h=9 m=16
